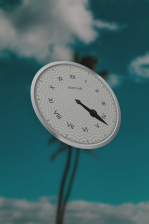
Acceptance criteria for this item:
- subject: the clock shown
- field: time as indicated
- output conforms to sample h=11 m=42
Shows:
h=4 m=22
